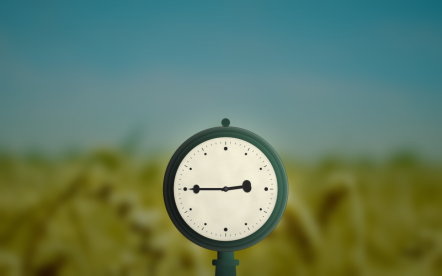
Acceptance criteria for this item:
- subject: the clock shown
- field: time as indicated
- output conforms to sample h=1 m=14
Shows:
h=2 m=45
